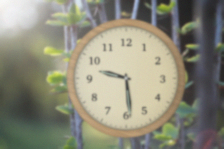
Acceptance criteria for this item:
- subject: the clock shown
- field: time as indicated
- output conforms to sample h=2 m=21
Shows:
h=9 m=29
